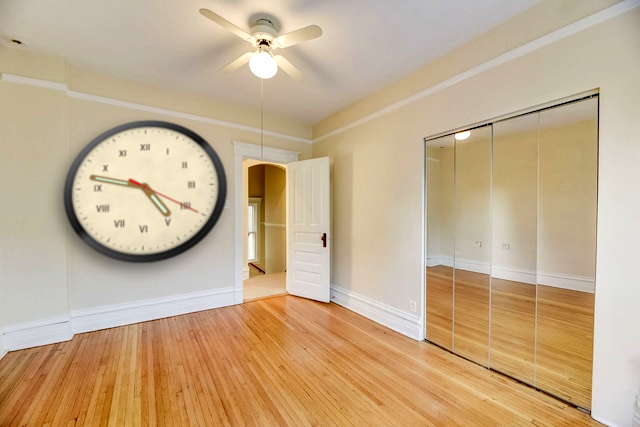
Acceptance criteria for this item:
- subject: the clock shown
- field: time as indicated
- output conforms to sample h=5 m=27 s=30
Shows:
h=4 m=47 s=20
